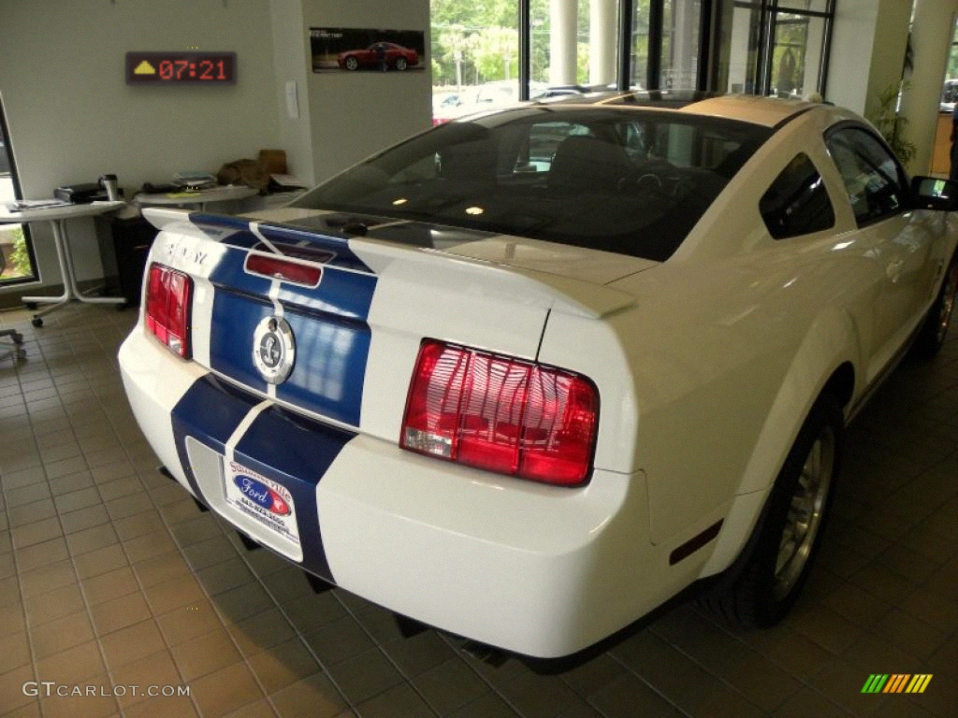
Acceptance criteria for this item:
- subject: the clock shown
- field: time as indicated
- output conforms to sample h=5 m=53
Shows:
h=7 m=21
